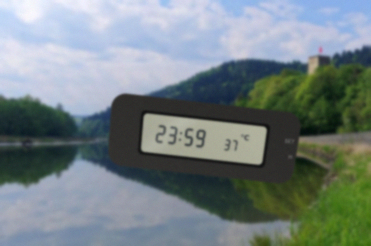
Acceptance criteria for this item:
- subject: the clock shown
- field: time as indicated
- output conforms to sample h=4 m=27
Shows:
h=23 m=59
